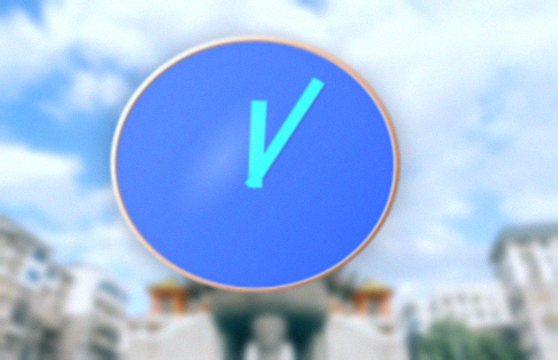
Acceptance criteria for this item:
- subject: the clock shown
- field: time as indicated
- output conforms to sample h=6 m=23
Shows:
h=12 m=5
